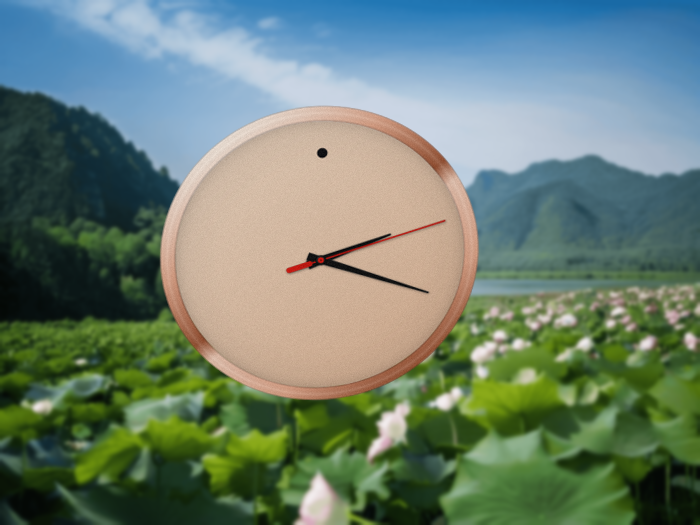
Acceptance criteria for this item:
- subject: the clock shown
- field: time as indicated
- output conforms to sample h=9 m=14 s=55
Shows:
h=2 m=18 s=12
